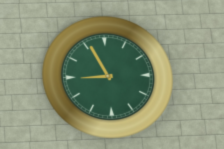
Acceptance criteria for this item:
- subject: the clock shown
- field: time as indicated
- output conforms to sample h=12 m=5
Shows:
h=8 m=56
